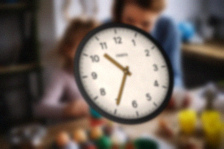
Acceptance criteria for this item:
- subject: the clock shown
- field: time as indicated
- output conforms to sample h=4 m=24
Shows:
h=10 m=35
